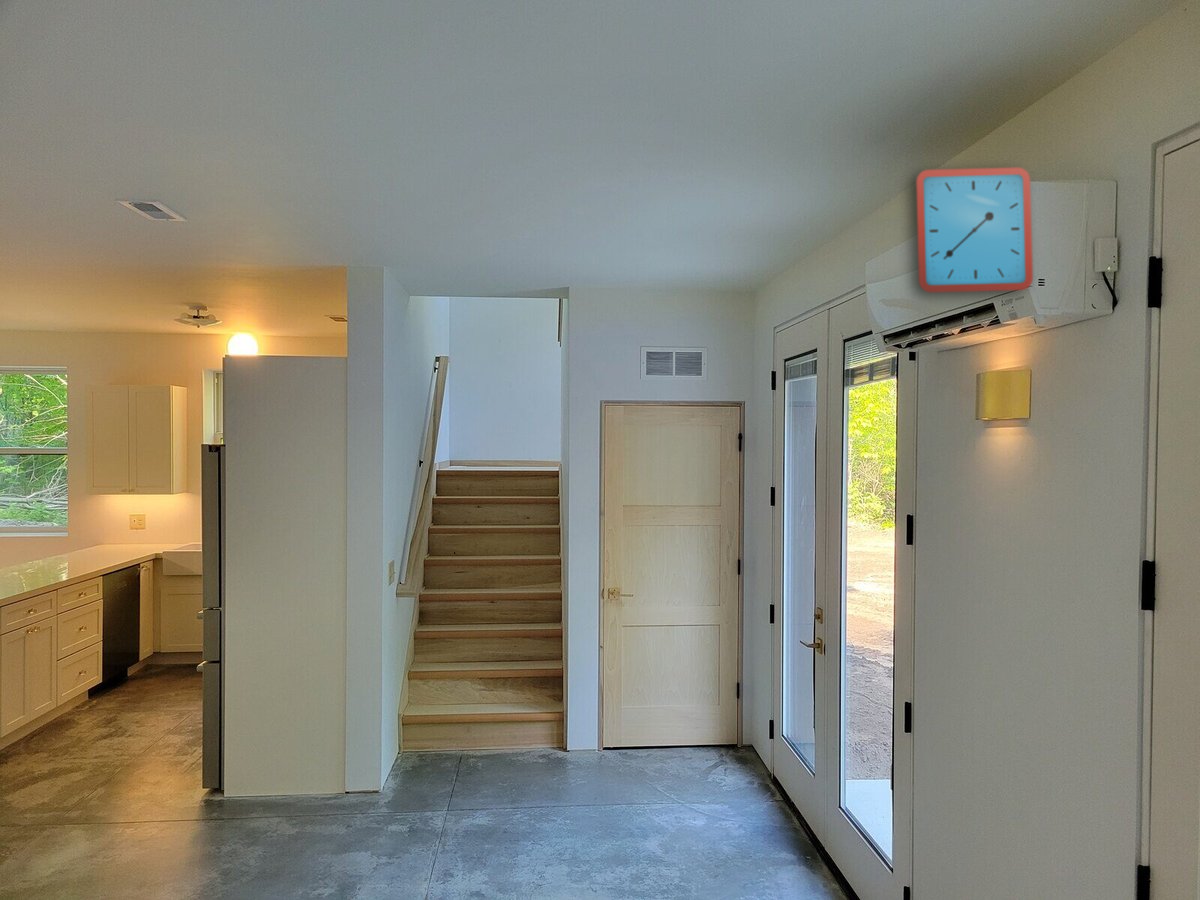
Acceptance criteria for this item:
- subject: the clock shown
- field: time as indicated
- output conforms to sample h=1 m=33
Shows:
h=1 m=38
